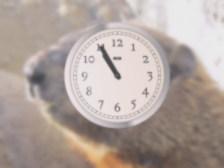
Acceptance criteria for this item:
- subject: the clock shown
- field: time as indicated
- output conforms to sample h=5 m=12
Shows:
h=10 m=55
